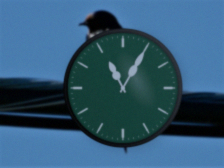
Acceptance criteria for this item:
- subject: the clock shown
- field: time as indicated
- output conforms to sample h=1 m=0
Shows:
h=11 m=5
